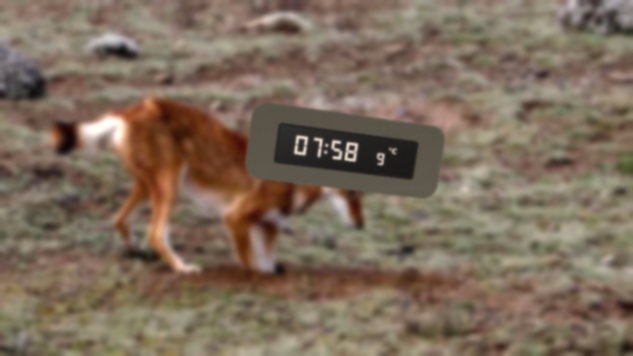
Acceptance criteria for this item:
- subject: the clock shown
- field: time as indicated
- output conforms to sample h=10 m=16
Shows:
h=7 m=58
